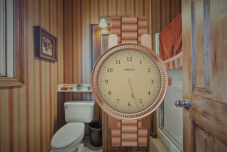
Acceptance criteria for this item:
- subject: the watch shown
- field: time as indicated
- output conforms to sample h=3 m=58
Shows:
h=5 m=27
